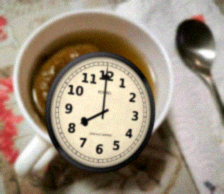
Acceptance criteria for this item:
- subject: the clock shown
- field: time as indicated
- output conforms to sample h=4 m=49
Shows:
h=8 m=0
